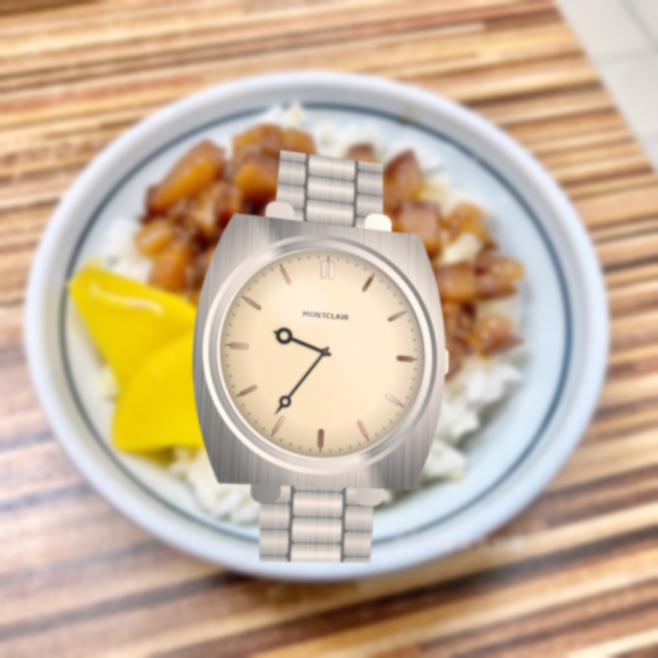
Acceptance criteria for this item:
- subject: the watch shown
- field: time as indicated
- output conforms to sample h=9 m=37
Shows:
h=9 m=36
